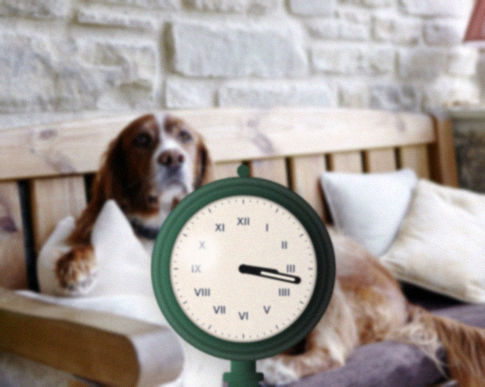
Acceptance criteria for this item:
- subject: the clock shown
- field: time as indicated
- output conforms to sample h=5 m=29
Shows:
h=3 m=17
